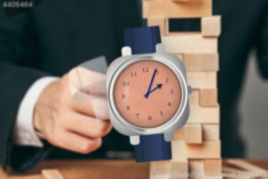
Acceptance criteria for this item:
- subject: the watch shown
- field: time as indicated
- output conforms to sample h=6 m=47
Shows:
h=2 m=4
